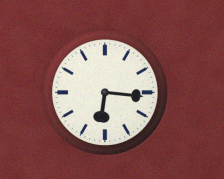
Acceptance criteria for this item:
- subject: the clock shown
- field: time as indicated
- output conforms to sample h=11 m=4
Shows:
h=6 m=16
